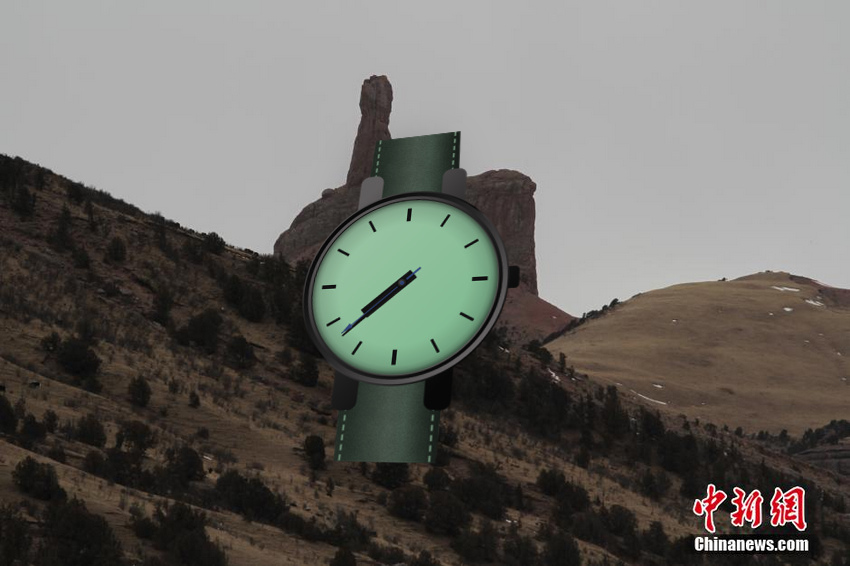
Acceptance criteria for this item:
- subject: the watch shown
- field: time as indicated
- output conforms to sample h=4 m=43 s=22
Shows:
h=7 m=37 s=38
